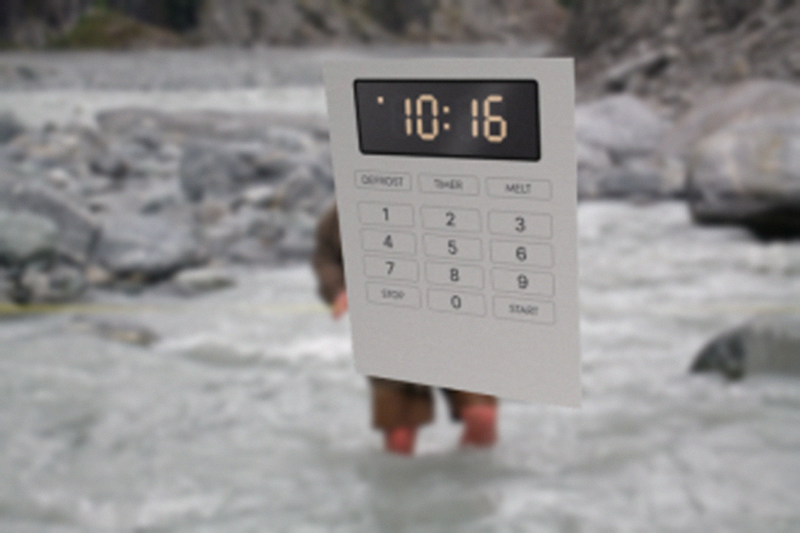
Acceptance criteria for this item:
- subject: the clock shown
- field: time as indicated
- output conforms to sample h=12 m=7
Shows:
h=10 m=16
